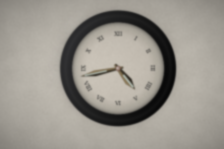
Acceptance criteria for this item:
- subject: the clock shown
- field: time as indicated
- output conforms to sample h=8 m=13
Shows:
h=4 m=43
